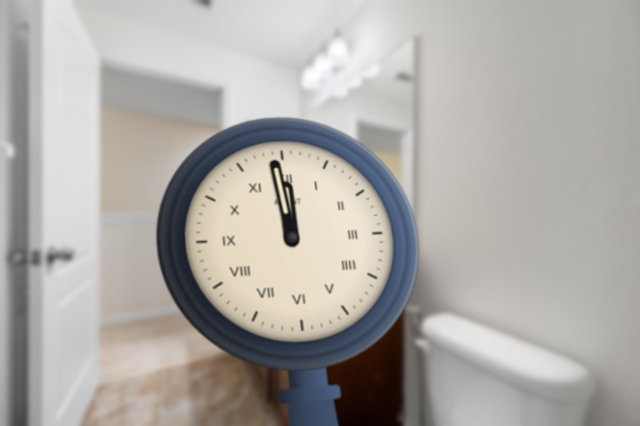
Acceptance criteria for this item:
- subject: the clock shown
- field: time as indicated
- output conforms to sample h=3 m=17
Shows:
h=11 m=59
